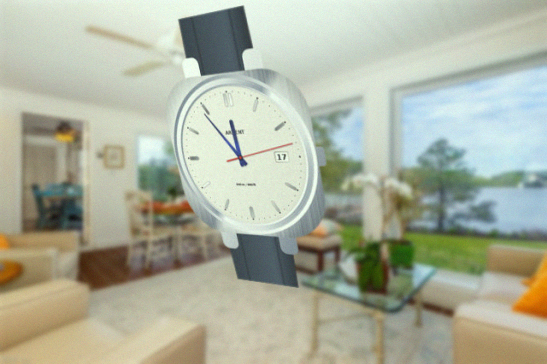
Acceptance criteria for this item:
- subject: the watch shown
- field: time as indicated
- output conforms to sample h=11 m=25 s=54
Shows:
h=11 m=54 s=13
